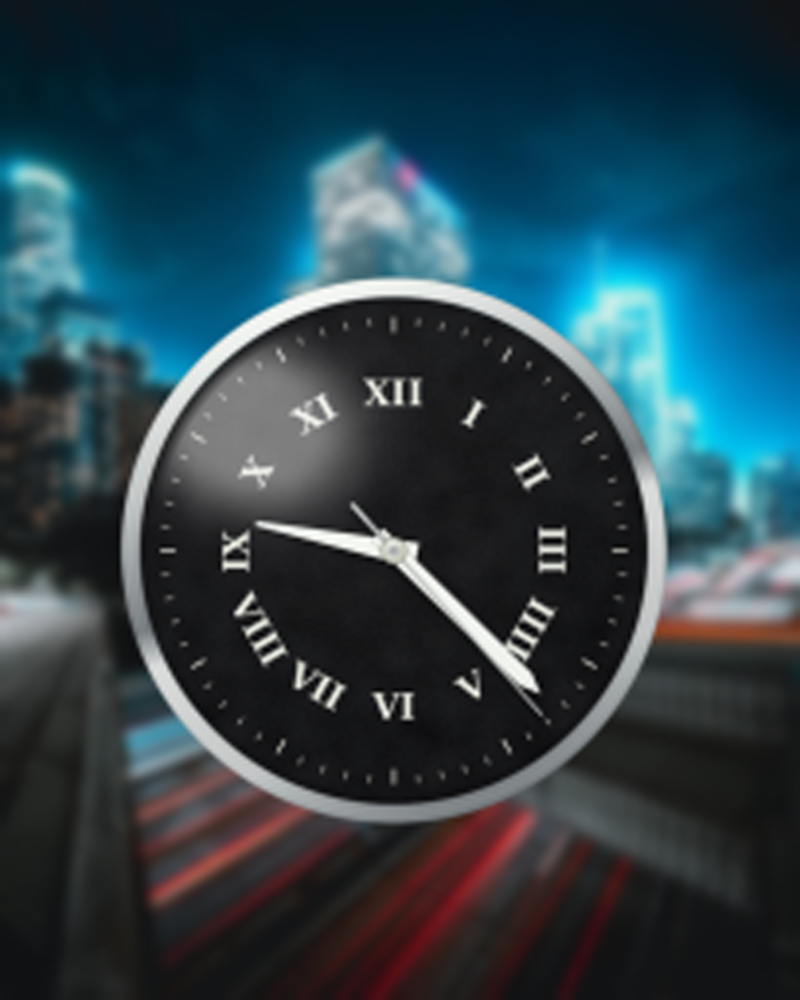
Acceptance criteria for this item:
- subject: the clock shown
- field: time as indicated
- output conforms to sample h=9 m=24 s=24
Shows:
h=9 m=22 s=23
